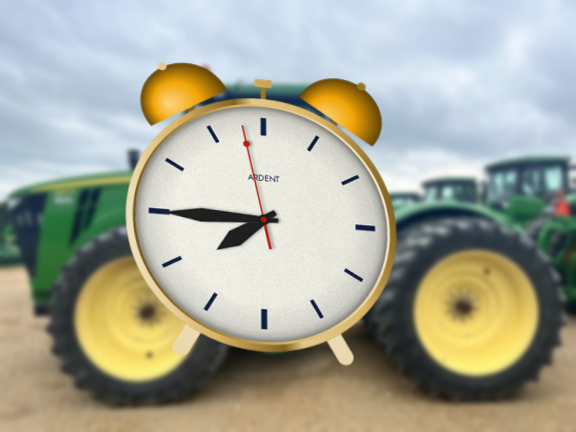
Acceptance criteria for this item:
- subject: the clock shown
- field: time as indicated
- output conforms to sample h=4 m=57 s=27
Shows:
h=7 m=44 s=58
